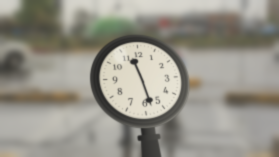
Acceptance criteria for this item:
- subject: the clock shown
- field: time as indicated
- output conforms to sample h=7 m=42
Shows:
h=11 m=28
